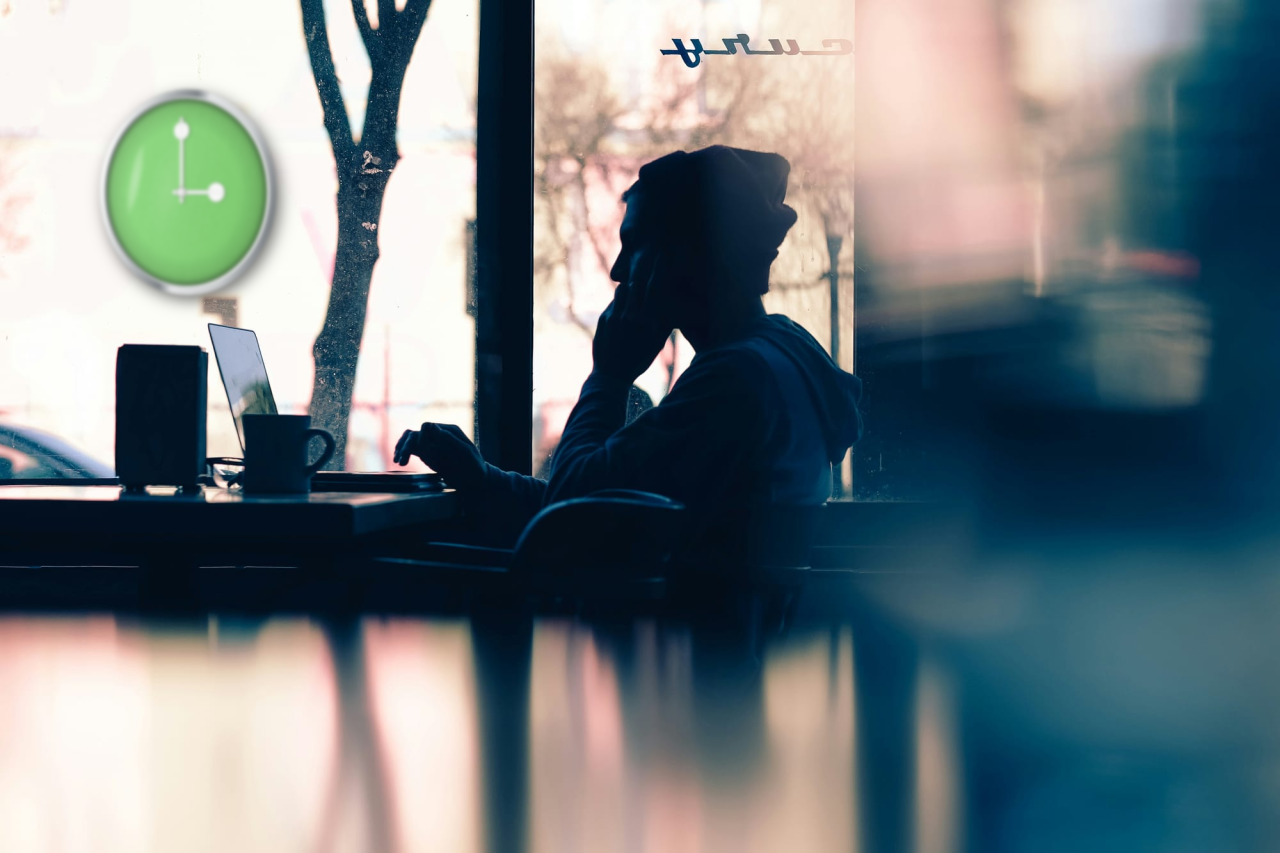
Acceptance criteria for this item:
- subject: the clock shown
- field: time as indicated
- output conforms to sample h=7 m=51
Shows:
h=3 m=0
